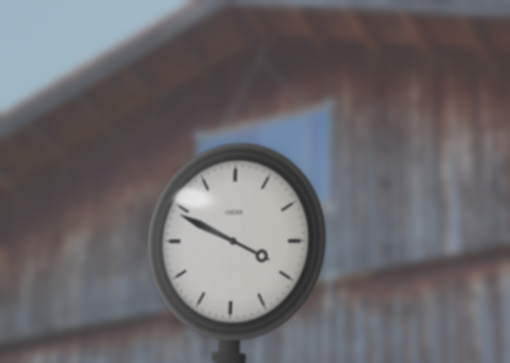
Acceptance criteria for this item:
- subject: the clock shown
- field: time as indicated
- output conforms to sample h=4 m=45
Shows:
h=3 m=49
